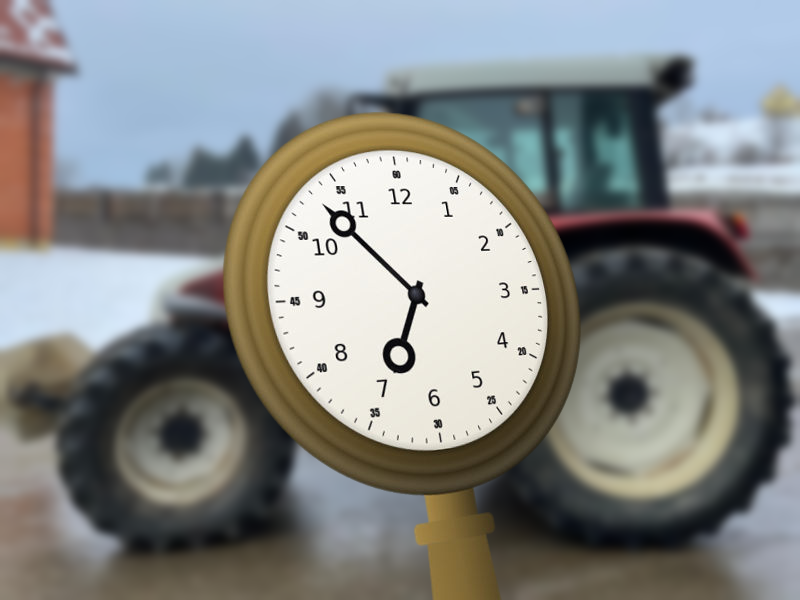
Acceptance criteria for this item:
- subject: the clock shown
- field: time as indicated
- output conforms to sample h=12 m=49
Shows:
h=6 m=53
